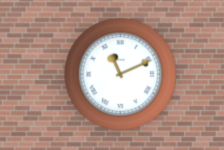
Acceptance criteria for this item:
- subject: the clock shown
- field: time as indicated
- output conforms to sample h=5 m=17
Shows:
h=11 m=11
